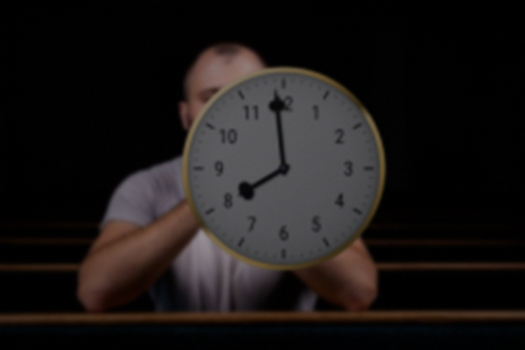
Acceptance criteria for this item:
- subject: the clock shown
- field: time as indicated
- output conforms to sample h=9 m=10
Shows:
h=7 m=59
